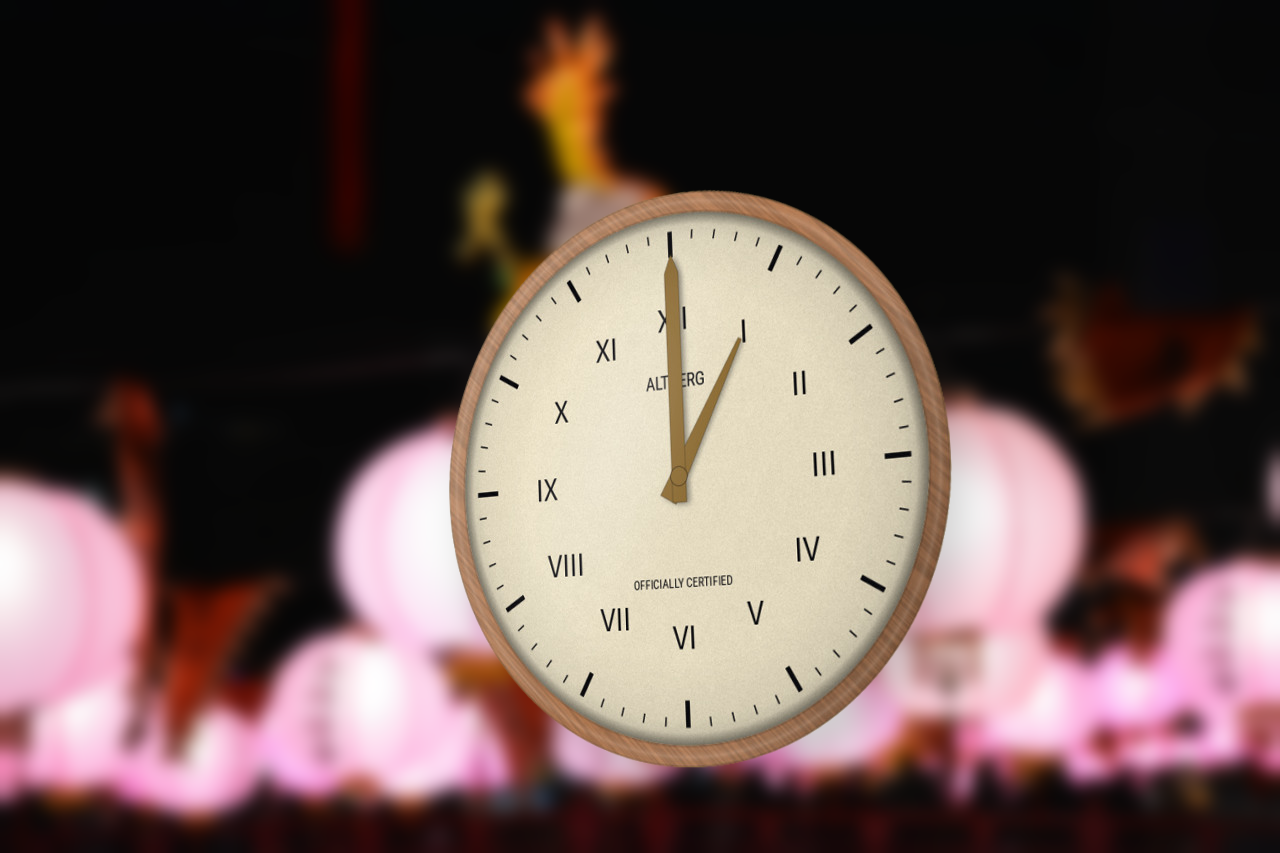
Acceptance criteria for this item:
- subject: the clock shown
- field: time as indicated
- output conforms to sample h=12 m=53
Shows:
h=1 m=0
